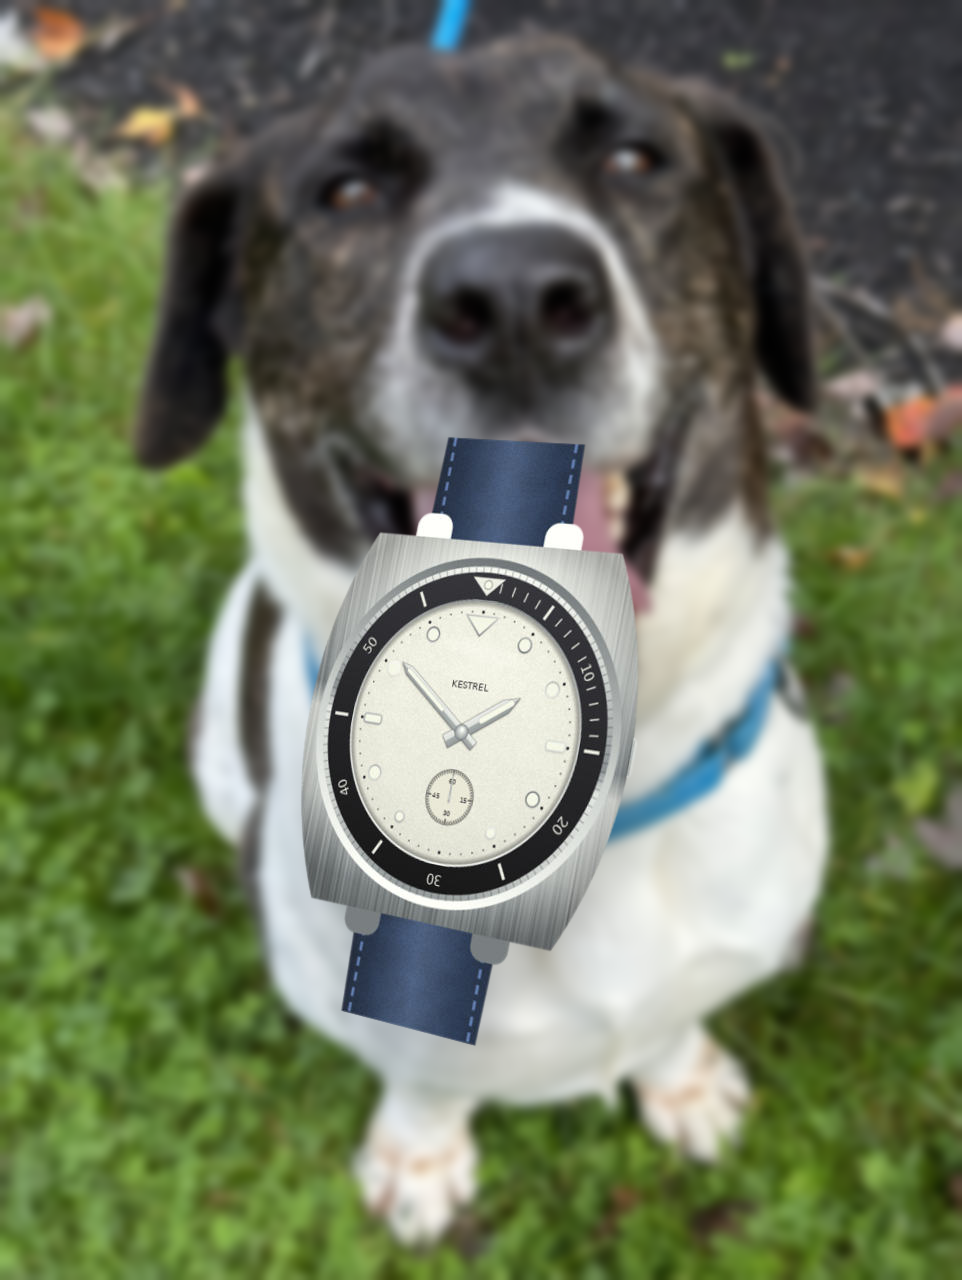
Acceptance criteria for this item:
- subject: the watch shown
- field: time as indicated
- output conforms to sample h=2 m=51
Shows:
h=1 m=51
